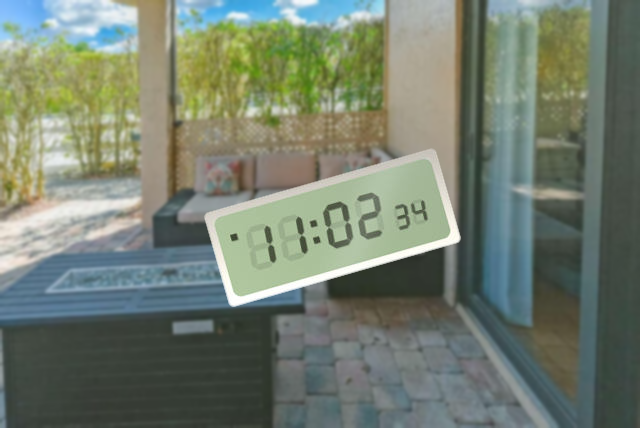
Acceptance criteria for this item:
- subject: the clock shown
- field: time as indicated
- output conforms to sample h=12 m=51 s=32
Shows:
h=11 m=2 s=34
